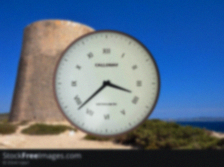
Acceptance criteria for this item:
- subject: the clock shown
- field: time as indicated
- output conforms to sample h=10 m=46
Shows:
h=3 m=38
